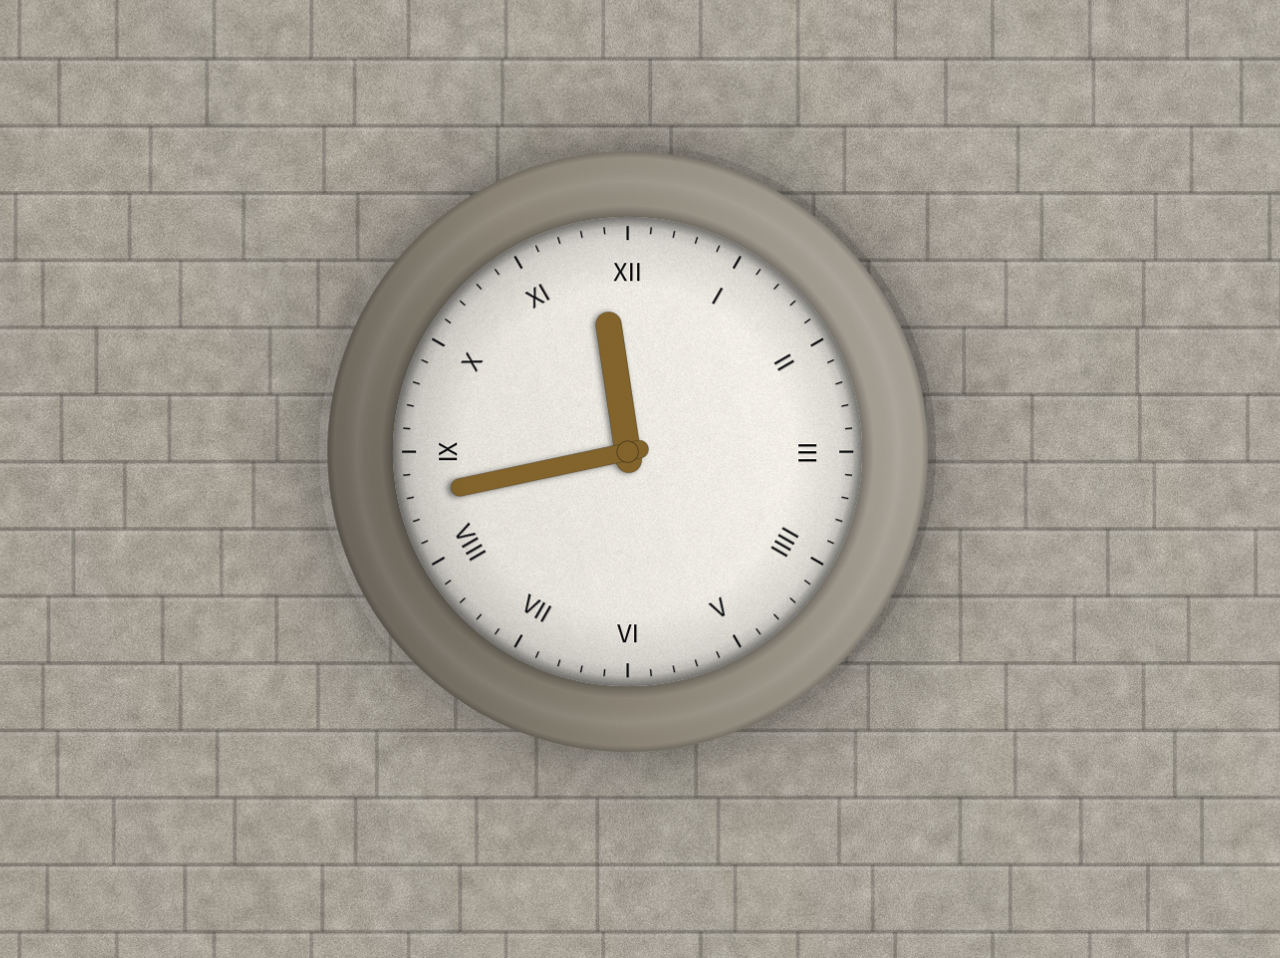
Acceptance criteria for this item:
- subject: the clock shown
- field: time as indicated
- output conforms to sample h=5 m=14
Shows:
h=11 m=43
